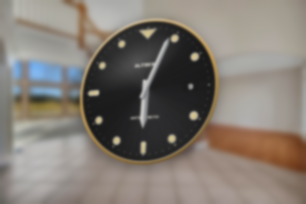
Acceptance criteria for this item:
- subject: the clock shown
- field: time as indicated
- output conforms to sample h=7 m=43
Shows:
h=6 m=4
